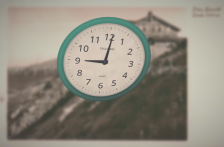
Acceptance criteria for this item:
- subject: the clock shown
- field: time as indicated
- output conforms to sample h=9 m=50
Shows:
h=9 m=1
